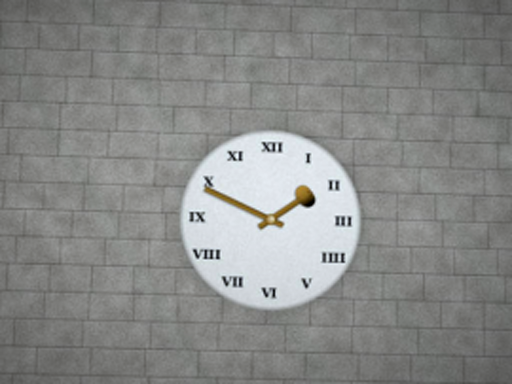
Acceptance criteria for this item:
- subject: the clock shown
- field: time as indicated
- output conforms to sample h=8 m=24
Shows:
h=1 m=49
